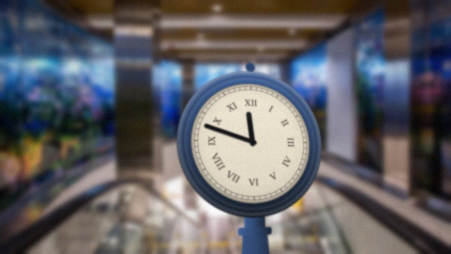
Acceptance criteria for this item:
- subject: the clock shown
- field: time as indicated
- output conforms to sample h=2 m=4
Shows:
h=11 m=48
